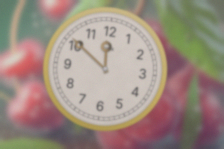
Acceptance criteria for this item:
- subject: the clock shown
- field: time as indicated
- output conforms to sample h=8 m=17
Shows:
h=11 m=51
